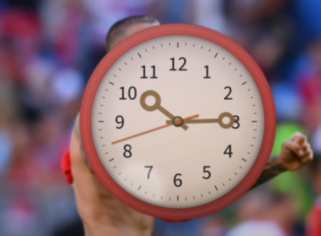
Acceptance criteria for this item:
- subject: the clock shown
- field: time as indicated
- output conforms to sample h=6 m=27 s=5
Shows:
h=10 m=14 s=42
